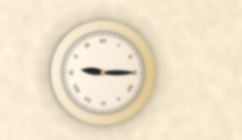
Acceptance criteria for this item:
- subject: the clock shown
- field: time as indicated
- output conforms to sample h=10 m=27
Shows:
h=9 m=15
